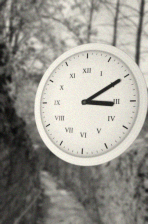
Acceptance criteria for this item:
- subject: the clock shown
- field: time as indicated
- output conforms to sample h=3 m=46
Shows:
h=3 m=10
